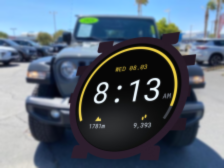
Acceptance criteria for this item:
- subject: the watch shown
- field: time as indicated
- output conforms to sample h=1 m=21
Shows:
h=8 m=13
